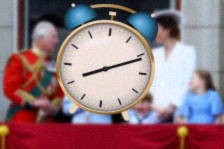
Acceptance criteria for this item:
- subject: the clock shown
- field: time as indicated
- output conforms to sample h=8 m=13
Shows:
h=8 m=11
